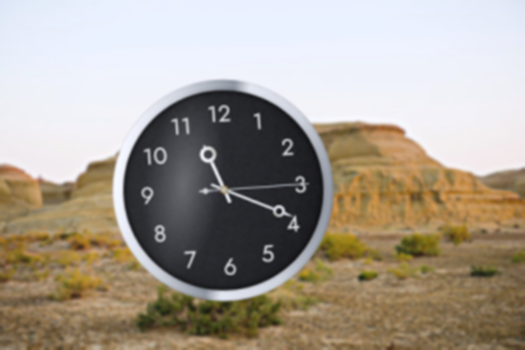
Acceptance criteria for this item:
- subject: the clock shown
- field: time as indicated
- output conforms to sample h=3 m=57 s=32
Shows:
h=11 m=19 s=15
